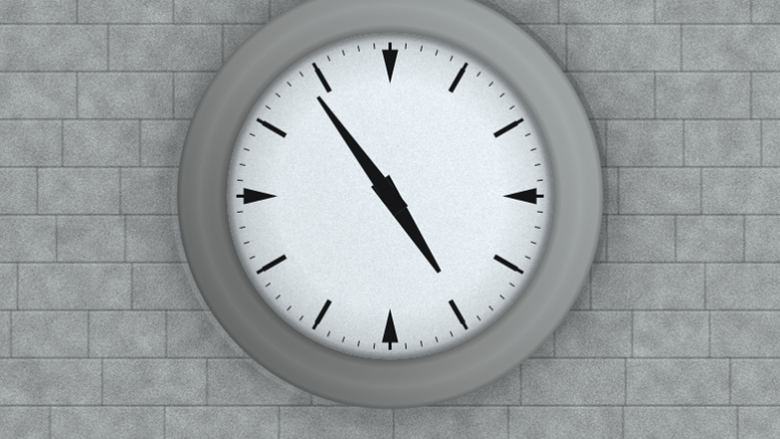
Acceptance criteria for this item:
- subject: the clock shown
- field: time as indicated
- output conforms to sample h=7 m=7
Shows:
h=4 m=54
